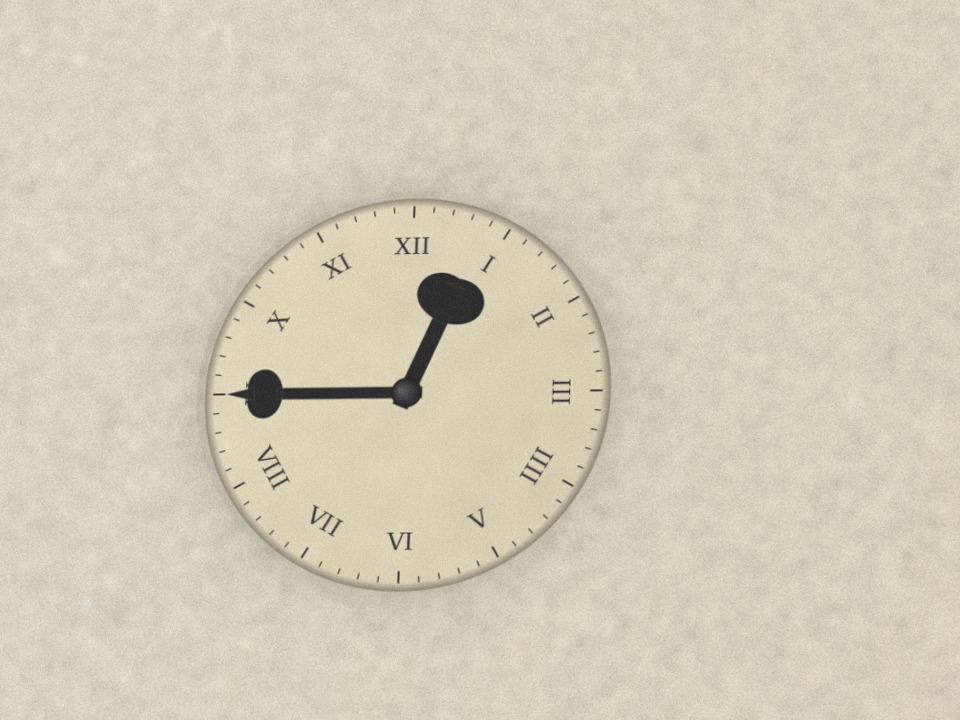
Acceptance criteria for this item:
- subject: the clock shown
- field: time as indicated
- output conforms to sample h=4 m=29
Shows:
h=12 m=45
